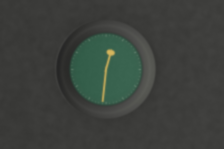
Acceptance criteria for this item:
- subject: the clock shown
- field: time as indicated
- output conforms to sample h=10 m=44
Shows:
h=12 m=31
